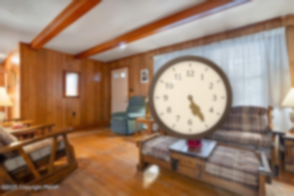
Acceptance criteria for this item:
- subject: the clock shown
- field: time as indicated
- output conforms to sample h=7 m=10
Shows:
h=5 m=25
